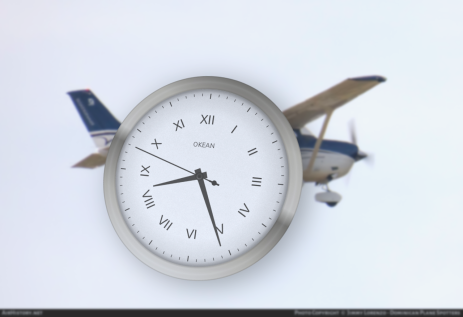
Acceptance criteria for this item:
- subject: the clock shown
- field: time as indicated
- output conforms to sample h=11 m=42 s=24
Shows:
h=8 m=25 s=48
